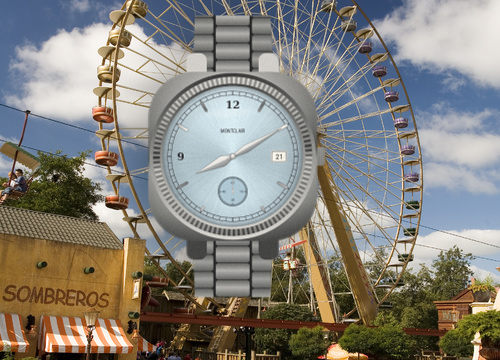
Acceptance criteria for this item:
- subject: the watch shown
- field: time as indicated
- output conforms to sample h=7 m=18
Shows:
h=8 m=10
